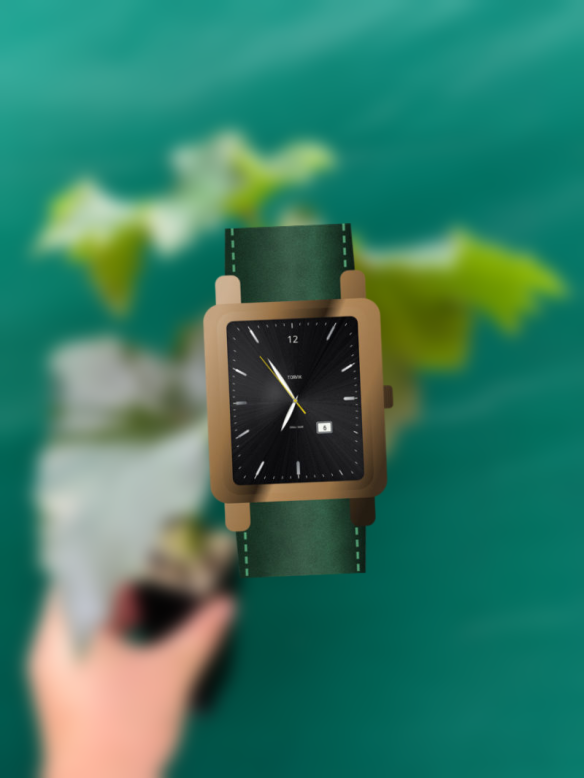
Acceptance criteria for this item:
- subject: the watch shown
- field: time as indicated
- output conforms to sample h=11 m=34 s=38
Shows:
h=6 m=54 s=54
